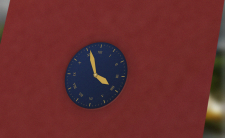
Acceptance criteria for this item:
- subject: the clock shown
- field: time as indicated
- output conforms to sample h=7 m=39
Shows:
h=3 m=56
